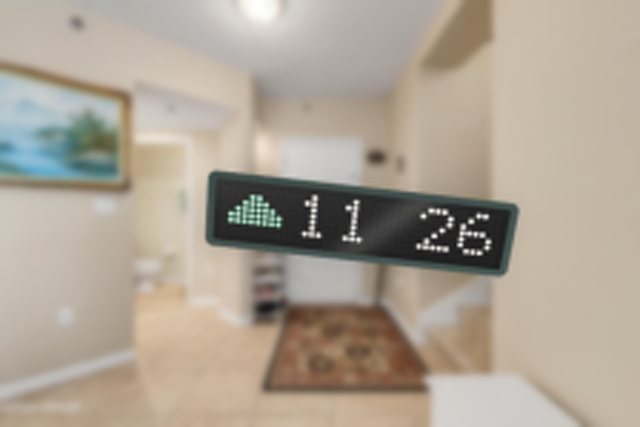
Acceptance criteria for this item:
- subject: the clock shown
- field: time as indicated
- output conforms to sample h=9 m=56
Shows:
h=11 m=26
